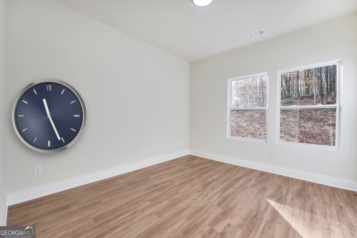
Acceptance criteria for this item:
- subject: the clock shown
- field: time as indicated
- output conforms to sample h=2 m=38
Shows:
h=11 m=26
